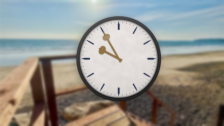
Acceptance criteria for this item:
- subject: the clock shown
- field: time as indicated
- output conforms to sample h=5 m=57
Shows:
h=9 m=55
